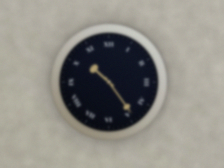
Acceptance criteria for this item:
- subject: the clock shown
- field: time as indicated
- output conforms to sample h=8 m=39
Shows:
h=10 m=24
